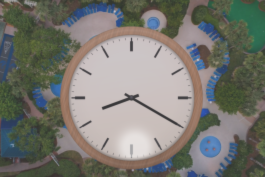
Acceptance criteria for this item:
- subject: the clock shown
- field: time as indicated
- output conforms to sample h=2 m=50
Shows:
h=8 m=20
